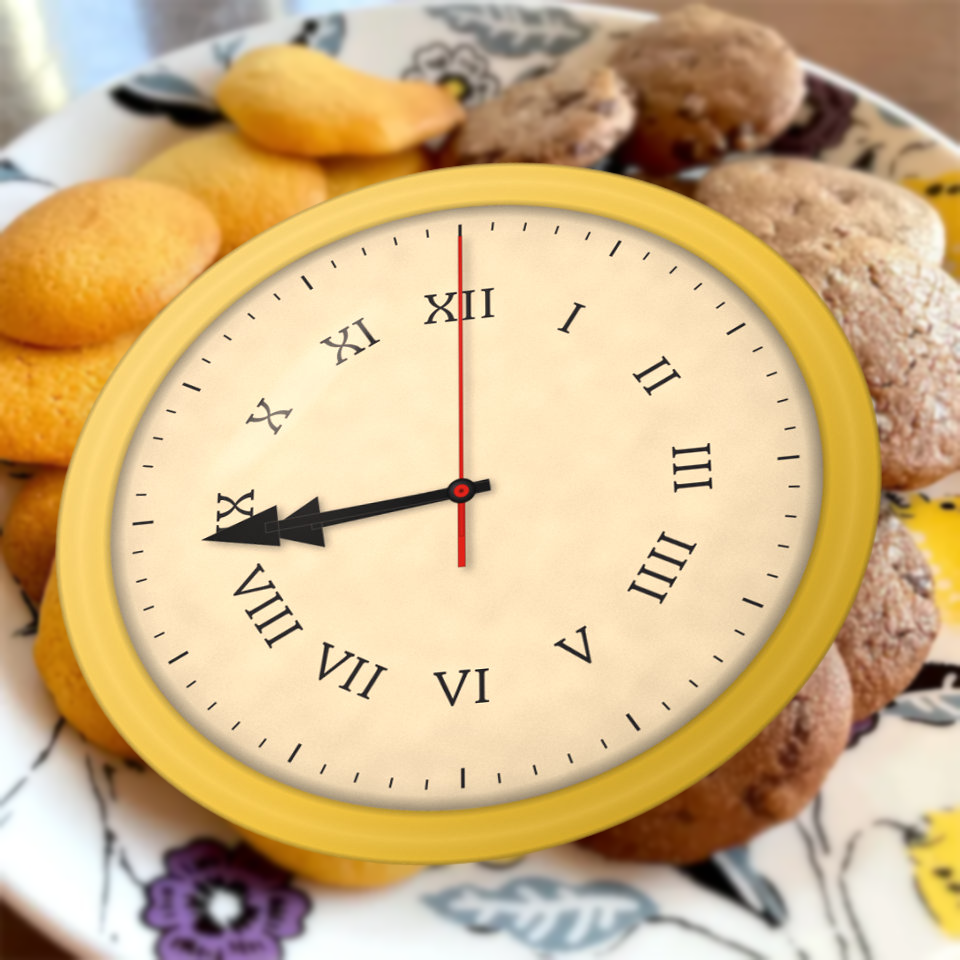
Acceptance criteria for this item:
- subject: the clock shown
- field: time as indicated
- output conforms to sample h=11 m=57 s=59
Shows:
h=8 m=44 s=0
